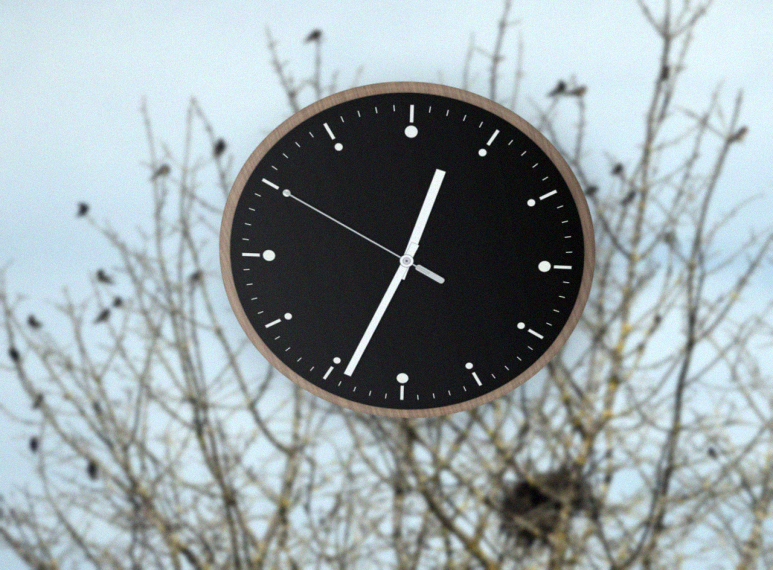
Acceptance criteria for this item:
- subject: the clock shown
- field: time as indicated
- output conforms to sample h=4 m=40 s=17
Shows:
h=12 m=33 s=50
